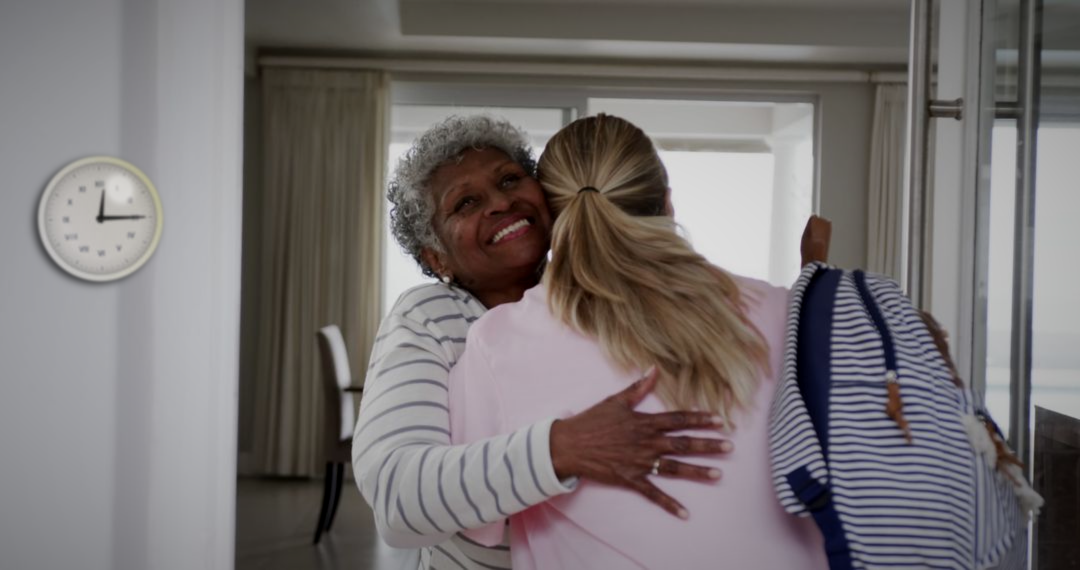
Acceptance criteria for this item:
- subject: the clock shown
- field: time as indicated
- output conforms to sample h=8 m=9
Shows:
h=12 m=15
